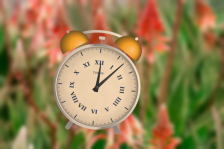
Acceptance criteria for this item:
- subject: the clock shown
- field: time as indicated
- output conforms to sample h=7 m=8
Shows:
h=12 m=7
